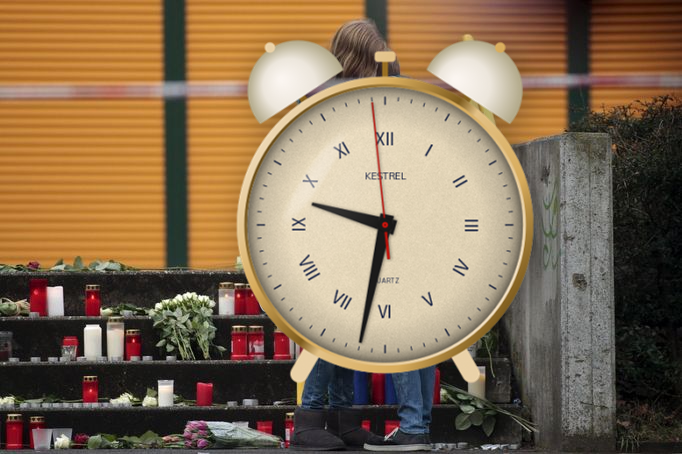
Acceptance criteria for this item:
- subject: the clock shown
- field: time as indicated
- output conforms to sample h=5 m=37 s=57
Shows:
h=9 m=31 s=59
